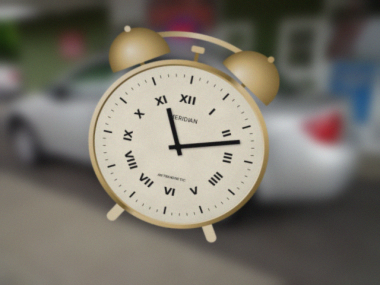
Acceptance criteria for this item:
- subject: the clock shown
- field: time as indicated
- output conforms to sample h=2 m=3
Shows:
h=11 m=12
